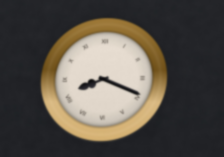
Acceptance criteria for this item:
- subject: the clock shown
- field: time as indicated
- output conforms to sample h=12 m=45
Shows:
h=8 m=19
